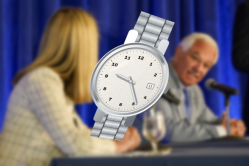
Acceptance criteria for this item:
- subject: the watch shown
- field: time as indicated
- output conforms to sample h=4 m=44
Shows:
h=9 m=24
